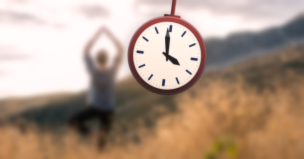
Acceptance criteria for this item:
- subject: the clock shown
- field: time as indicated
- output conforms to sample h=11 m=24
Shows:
h=3 m=59
